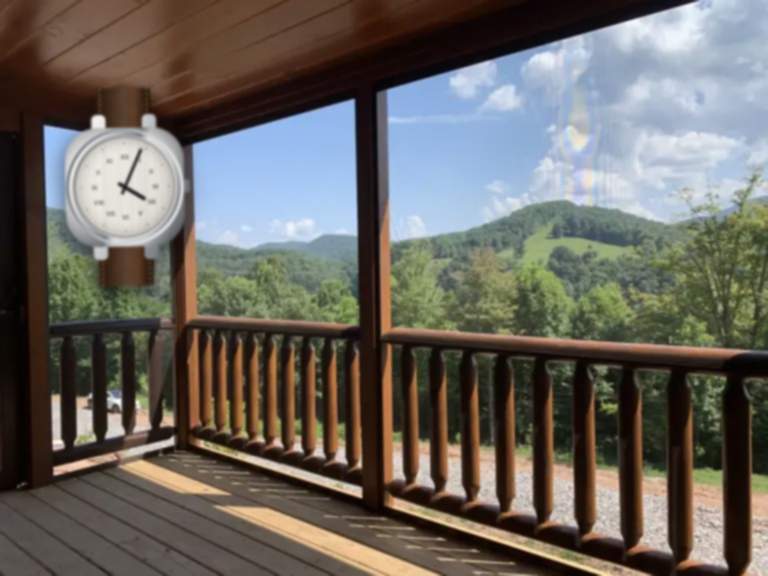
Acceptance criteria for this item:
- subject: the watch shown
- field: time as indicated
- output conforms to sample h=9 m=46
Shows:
h=4 m=4
